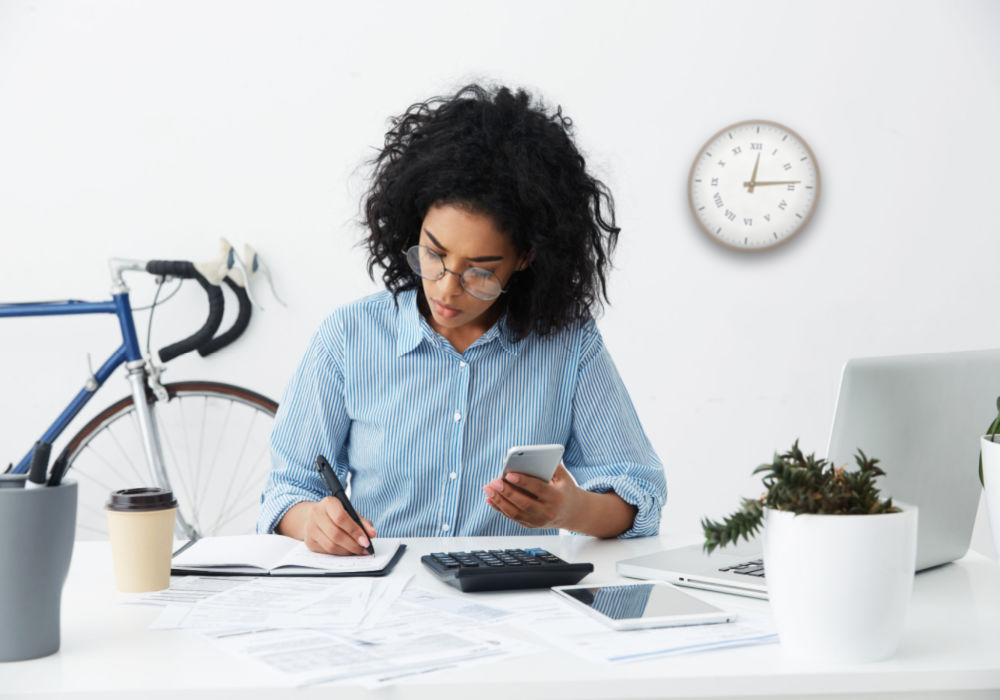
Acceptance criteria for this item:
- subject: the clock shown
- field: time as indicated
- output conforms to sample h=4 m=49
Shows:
h=12 m=14
